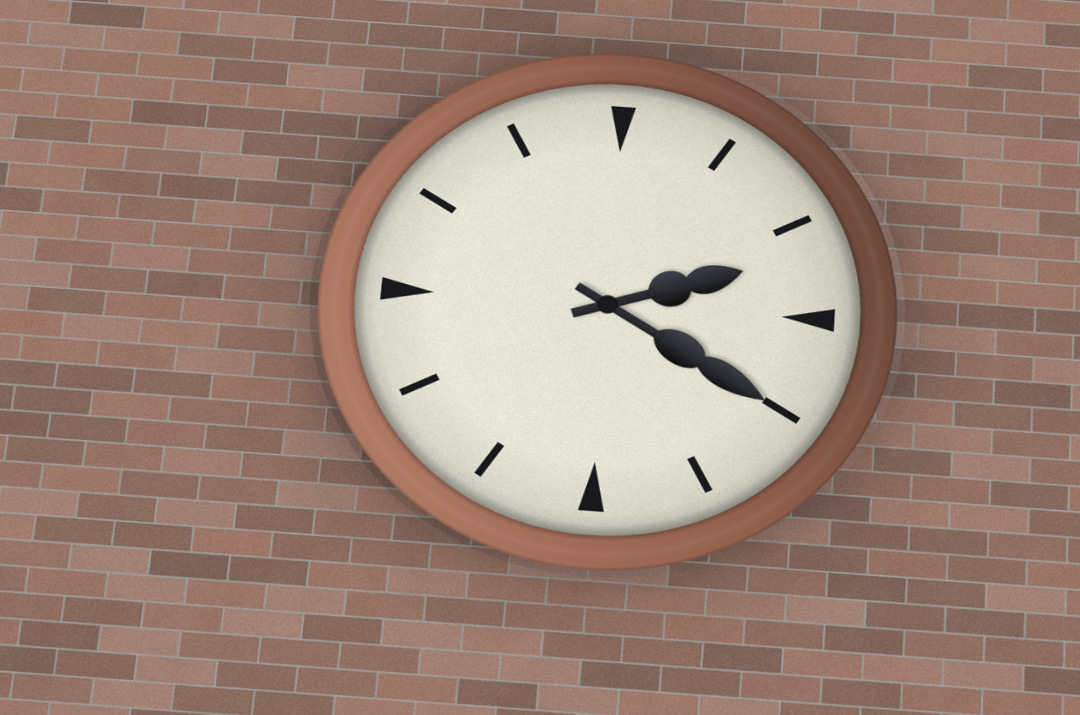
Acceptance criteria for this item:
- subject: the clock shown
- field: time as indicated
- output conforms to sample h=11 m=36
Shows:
h=2 m=20
